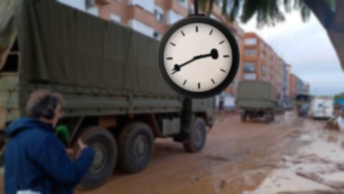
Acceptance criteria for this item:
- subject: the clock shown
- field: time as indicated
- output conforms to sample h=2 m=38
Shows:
h=2 m=41
